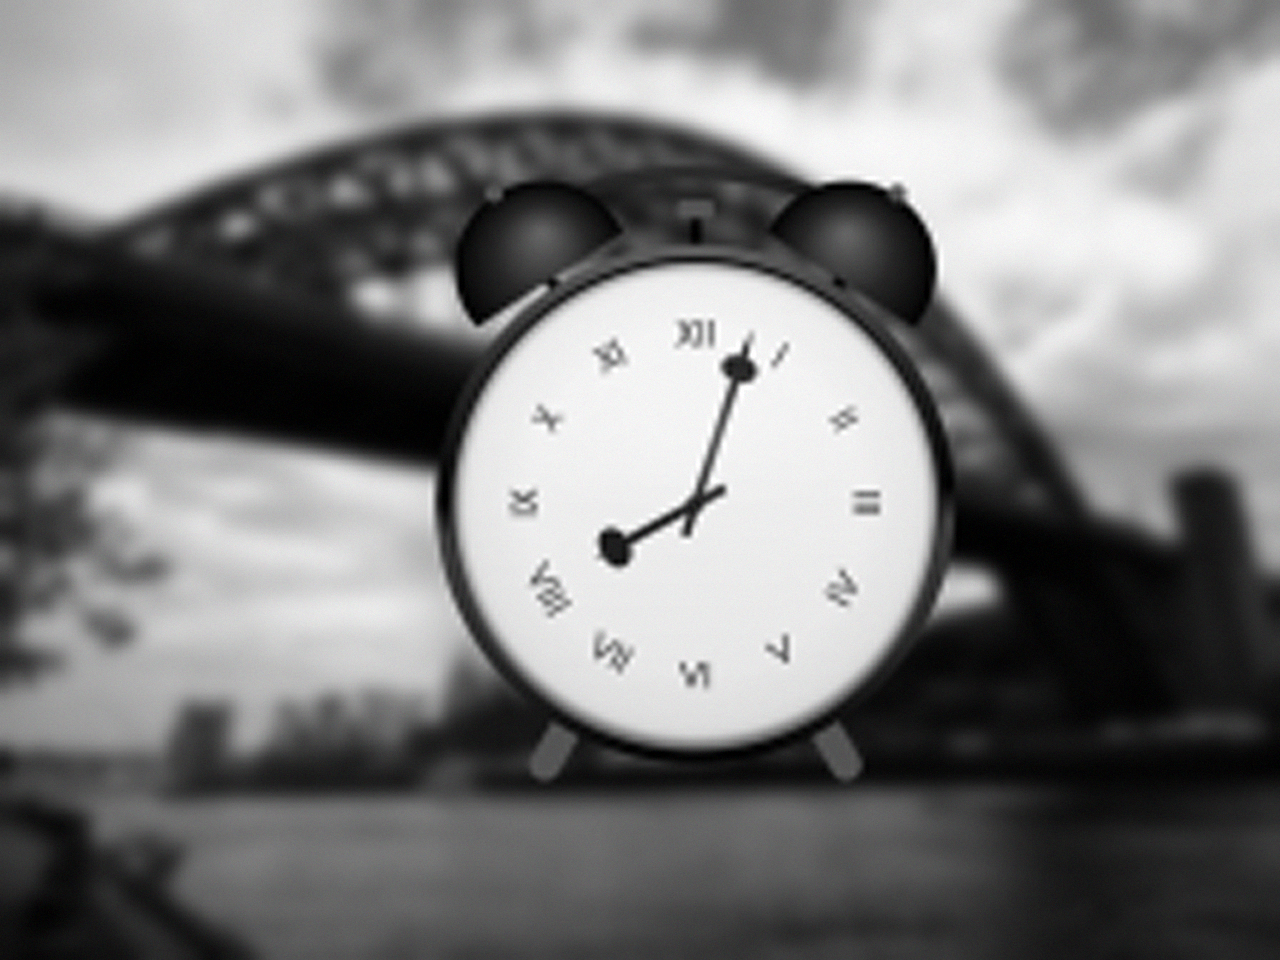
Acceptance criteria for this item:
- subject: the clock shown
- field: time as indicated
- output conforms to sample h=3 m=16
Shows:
h=8 m=3
